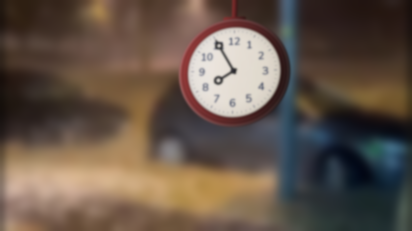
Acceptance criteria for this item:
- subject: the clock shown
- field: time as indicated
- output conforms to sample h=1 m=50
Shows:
h=7 m=55
